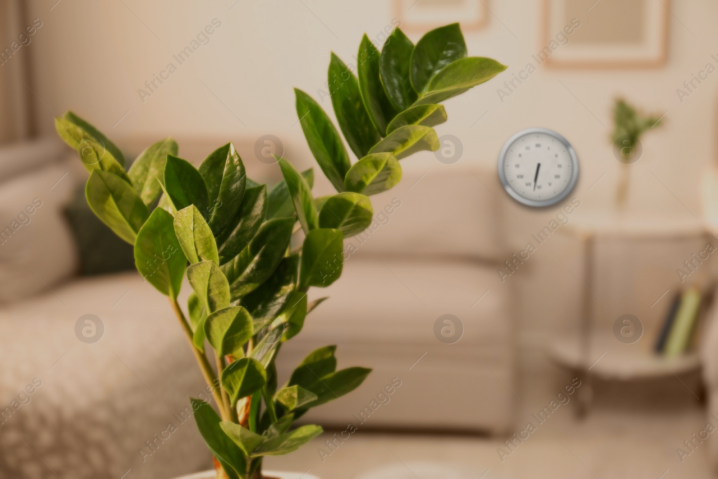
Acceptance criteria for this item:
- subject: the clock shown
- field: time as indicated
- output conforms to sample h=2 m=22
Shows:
h=6 m=32
